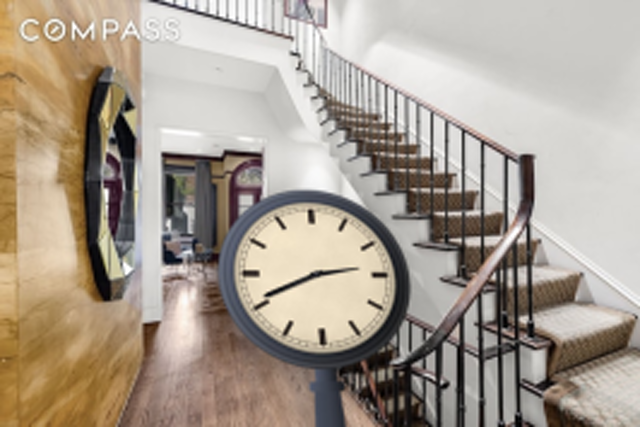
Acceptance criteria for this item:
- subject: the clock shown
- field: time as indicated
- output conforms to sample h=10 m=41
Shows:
h=2 m=41
